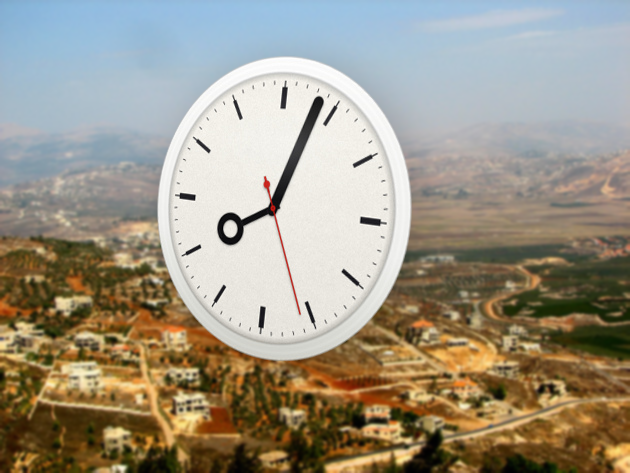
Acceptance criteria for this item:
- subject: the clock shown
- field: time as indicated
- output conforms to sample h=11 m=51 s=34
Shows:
h=8 m=3 s=26
